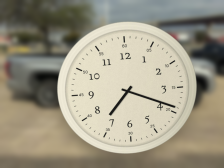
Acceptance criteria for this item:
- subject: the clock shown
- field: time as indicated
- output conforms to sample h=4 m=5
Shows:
h=7 m=19
